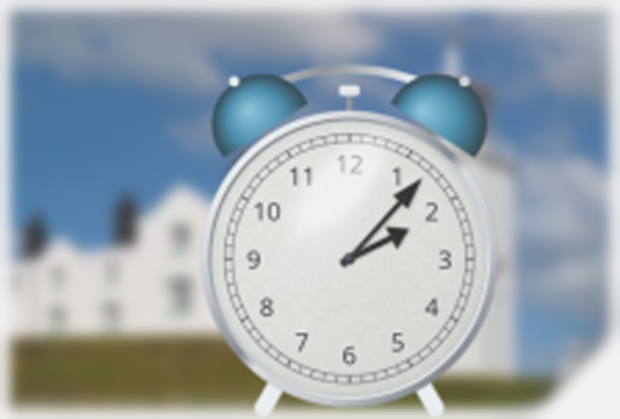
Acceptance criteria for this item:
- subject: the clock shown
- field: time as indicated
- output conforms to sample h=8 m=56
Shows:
h=2 m=7
